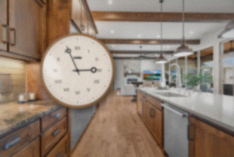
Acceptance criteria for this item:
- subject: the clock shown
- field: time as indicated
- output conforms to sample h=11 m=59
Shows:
h=2 m=56
